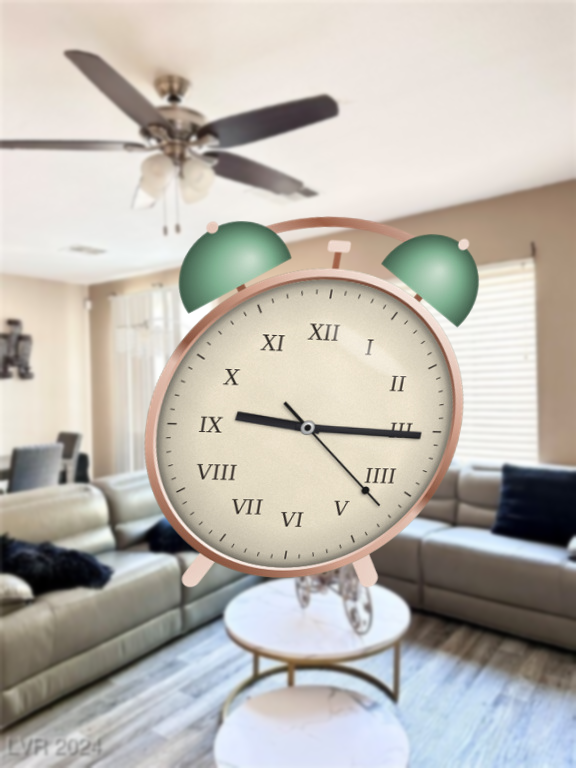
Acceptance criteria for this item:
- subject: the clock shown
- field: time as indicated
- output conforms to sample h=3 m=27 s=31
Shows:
h=9 m=15 s=22
